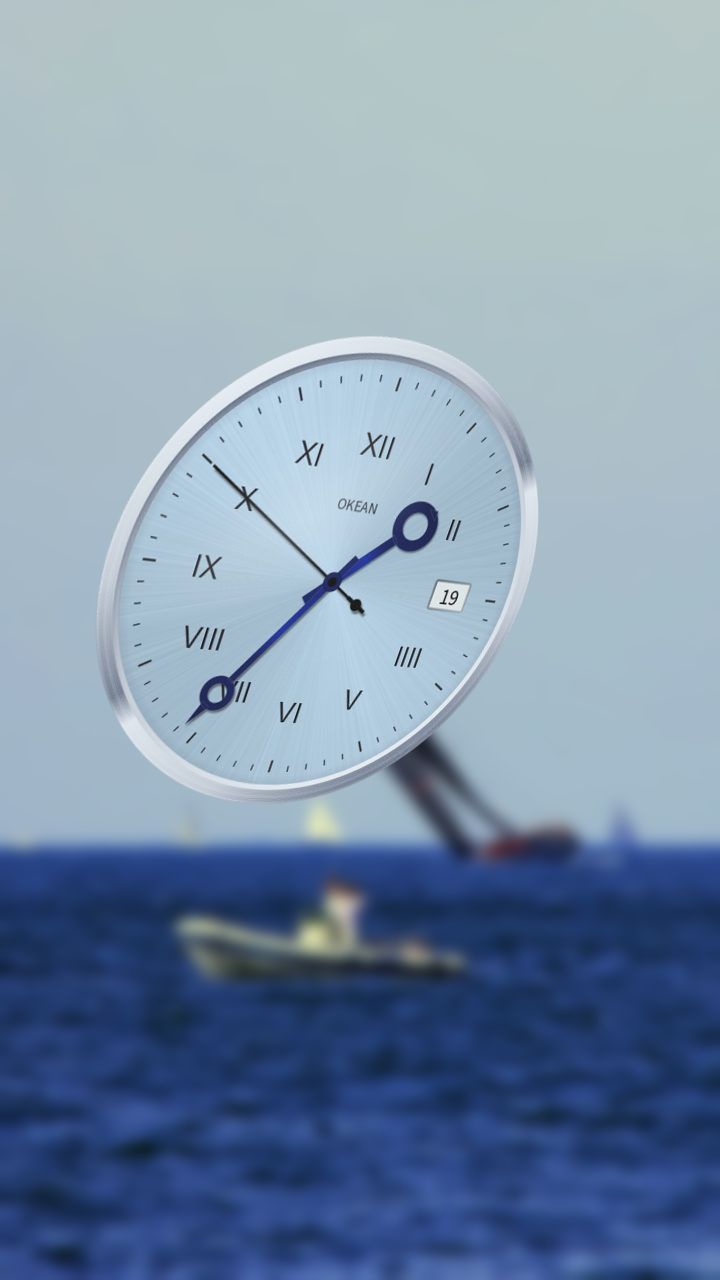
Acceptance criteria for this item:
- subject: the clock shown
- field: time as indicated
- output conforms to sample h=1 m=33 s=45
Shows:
h=1 m=35 s=50
